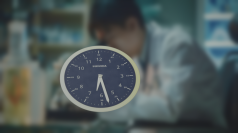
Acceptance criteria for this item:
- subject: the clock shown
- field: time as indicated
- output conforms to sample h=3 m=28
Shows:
h=6 m=28
